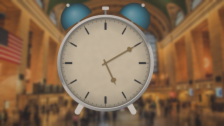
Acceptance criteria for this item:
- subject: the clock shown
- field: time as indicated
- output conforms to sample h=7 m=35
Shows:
h=5 m=10
